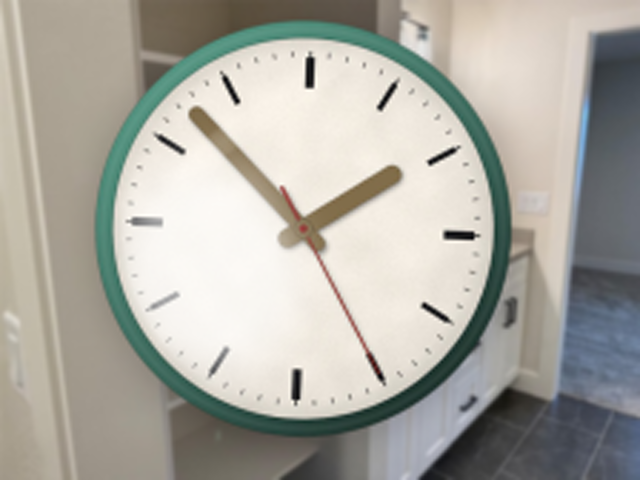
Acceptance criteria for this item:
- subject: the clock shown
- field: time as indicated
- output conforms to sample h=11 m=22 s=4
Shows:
h=1 m=52 s=25
